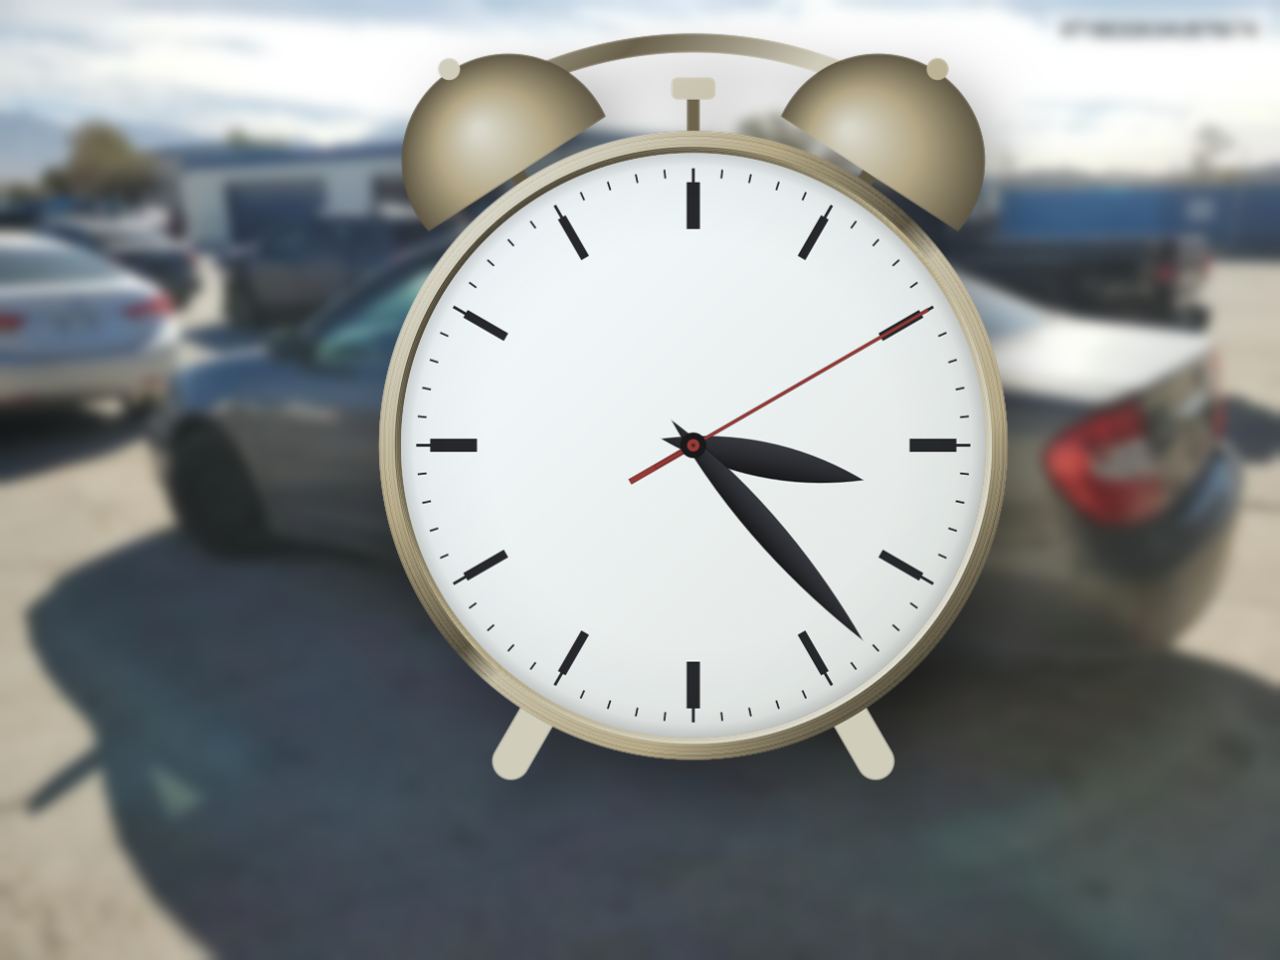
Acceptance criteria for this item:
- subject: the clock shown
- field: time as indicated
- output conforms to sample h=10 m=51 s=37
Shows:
h=3 m=23 s=10
